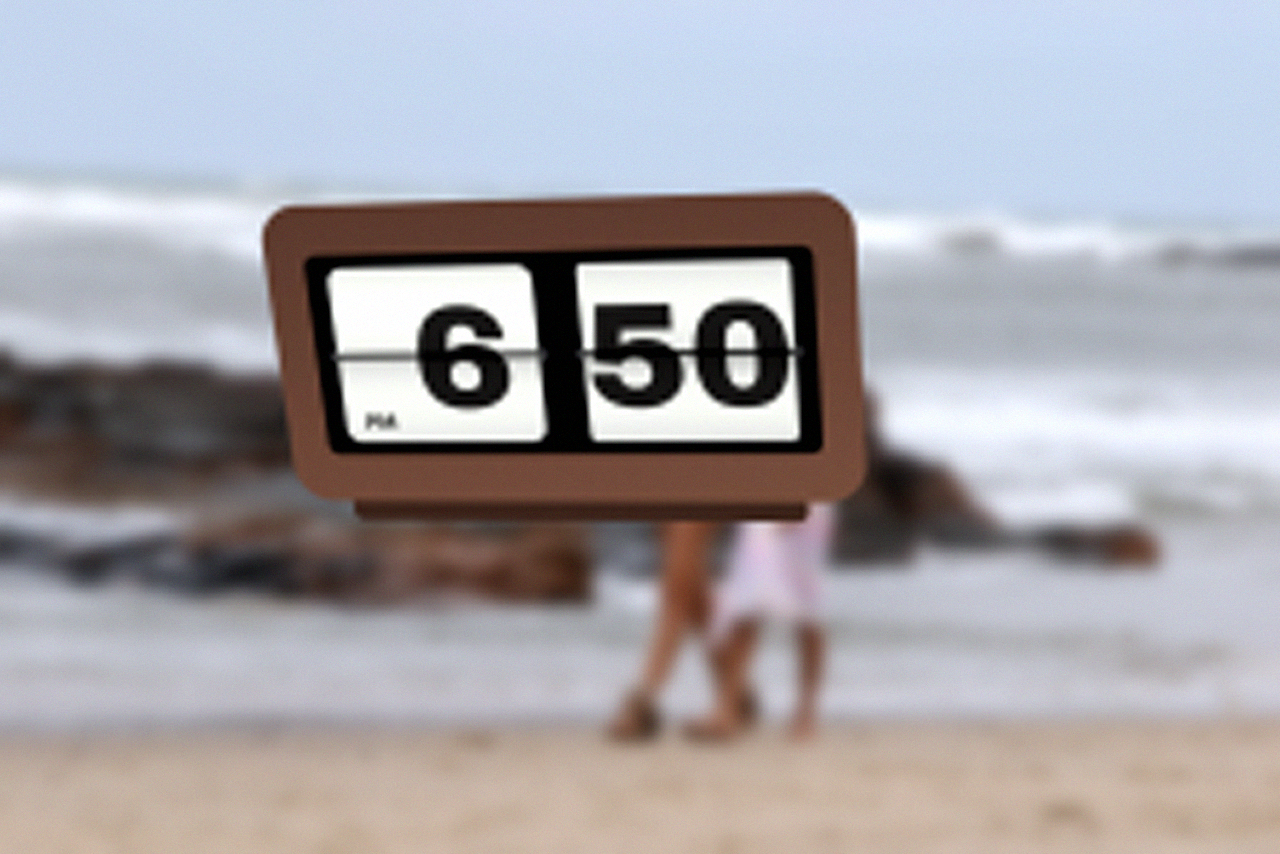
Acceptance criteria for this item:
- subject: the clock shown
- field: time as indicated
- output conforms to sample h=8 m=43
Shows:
h=6 m=50
